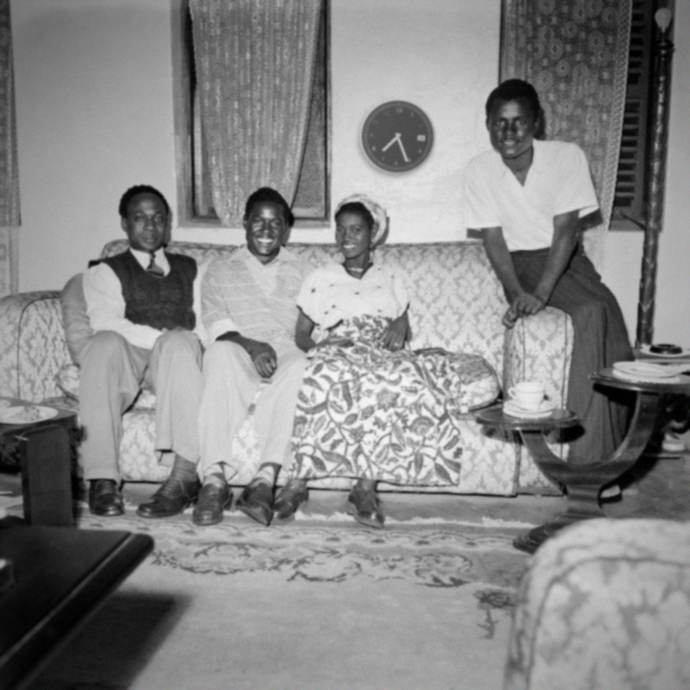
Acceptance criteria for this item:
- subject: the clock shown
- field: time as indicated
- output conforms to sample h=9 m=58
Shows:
h=7 m=26
